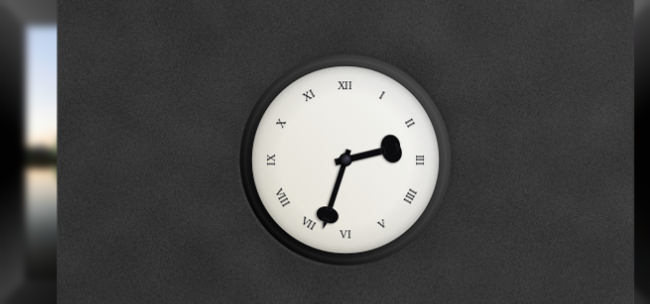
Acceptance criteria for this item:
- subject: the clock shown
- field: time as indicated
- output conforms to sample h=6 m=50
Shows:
h=2 m=33
